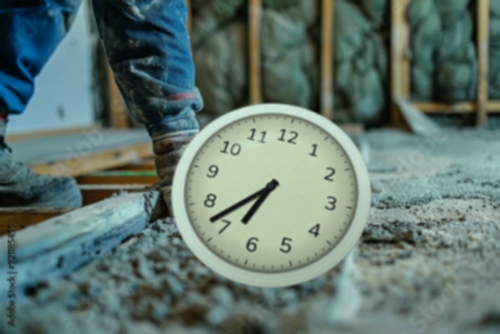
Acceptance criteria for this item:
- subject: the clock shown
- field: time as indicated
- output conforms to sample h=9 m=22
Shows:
h=6 m=37
